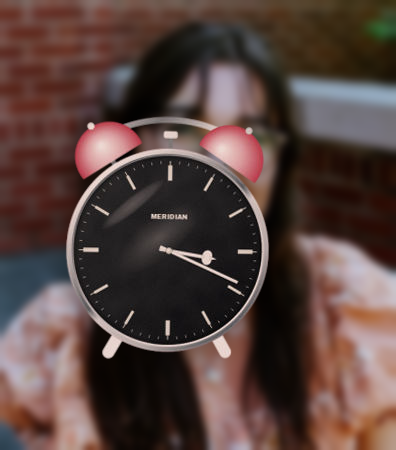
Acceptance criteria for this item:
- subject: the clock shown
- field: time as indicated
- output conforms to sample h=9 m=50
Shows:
h=3 m=19
